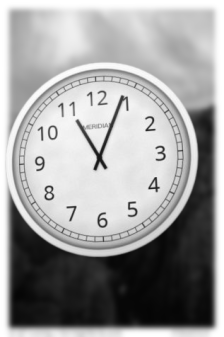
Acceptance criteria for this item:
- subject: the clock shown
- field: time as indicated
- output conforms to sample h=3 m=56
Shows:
h=11 m=4
